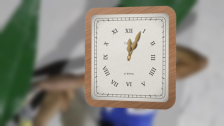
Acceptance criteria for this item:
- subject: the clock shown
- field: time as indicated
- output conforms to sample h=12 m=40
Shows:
h=12 m=4
